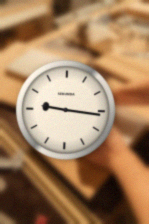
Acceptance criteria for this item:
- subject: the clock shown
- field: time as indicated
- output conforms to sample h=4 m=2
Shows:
h=9 m=16
